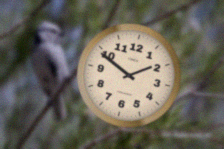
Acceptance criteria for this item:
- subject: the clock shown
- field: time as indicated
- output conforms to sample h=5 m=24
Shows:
h=1 m=49
